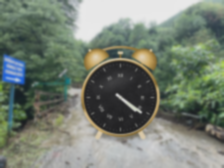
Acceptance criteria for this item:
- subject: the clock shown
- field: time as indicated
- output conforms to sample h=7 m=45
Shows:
h=4 m=21
